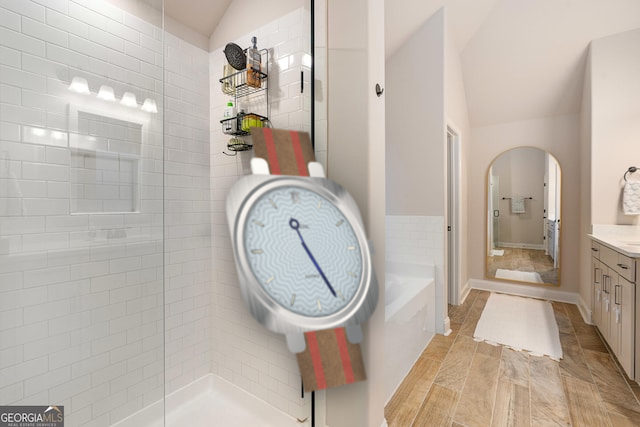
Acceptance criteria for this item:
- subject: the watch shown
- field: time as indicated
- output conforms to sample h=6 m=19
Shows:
h=11 m=26
